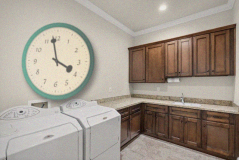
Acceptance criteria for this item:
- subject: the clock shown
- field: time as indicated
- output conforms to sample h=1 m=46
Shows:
h=3 m=58
